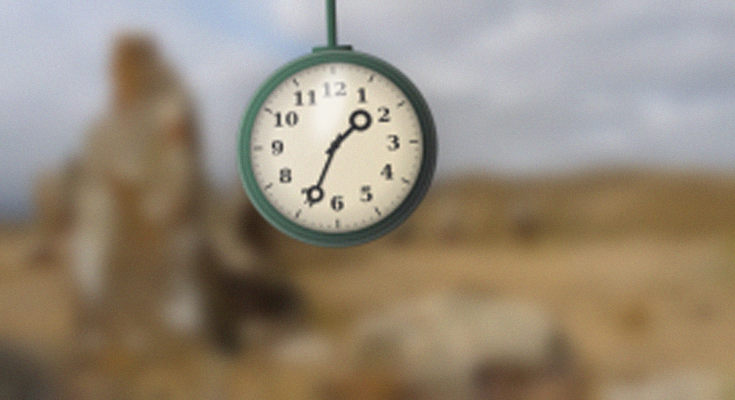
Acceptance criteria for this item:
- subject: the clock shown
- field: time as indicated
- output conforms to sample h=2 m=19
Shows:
h=1 m=34
